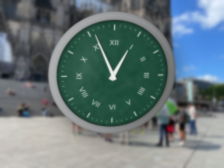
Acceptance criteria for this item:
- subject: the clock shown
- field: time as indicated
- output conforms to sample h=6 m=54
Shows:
h=12 m=56
